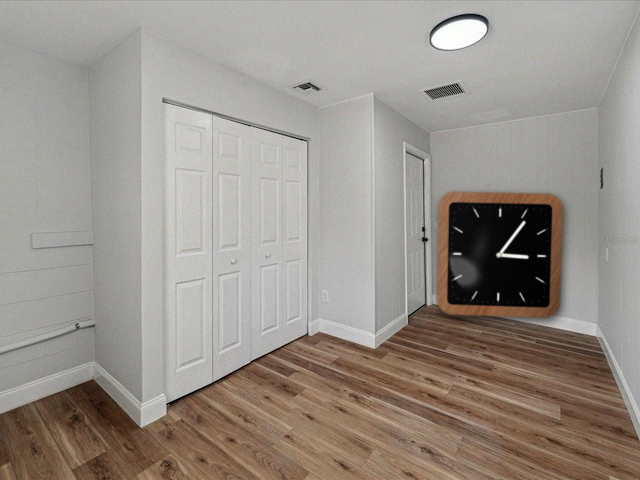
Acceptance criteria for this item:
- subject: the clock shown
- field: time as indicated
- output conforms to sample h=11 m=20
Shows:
h=3 m=6
